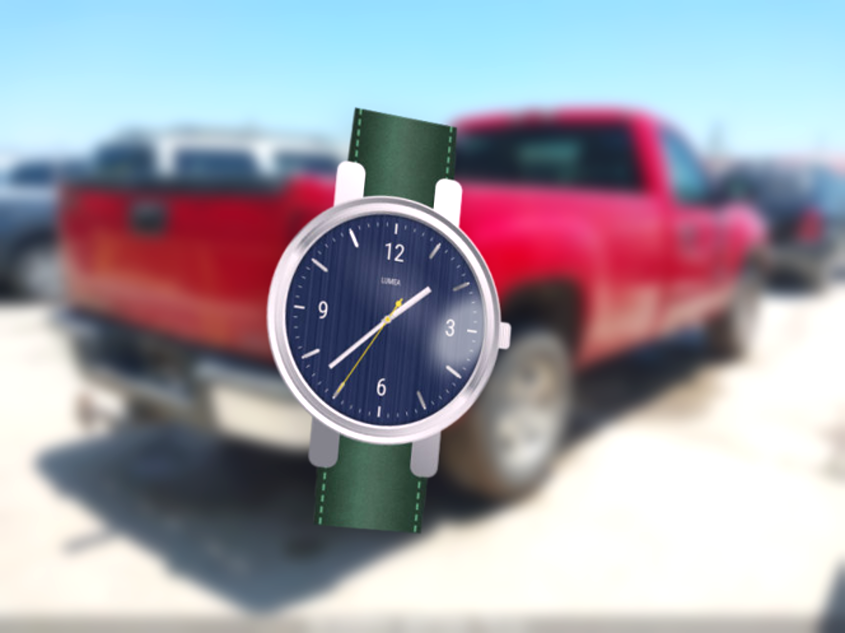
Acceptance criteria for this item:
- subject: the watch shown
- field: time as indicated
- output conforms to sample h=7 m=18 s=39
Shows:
h=1 m=37 s=35
